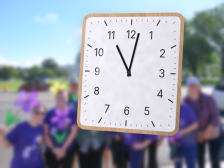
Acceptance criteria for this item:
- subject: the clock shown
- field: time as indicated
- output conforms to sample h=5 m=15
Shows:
h=11 m=2
